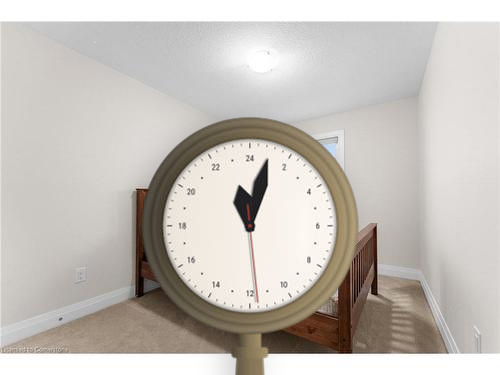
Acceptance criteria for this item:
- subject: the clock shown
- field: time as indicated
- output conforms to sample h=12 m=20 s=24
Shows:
h=23 m=2 s=29
